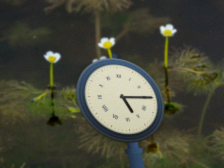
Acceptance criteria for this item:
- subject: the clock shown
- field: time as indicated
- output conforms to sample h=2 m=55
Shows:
h=5 m=15
